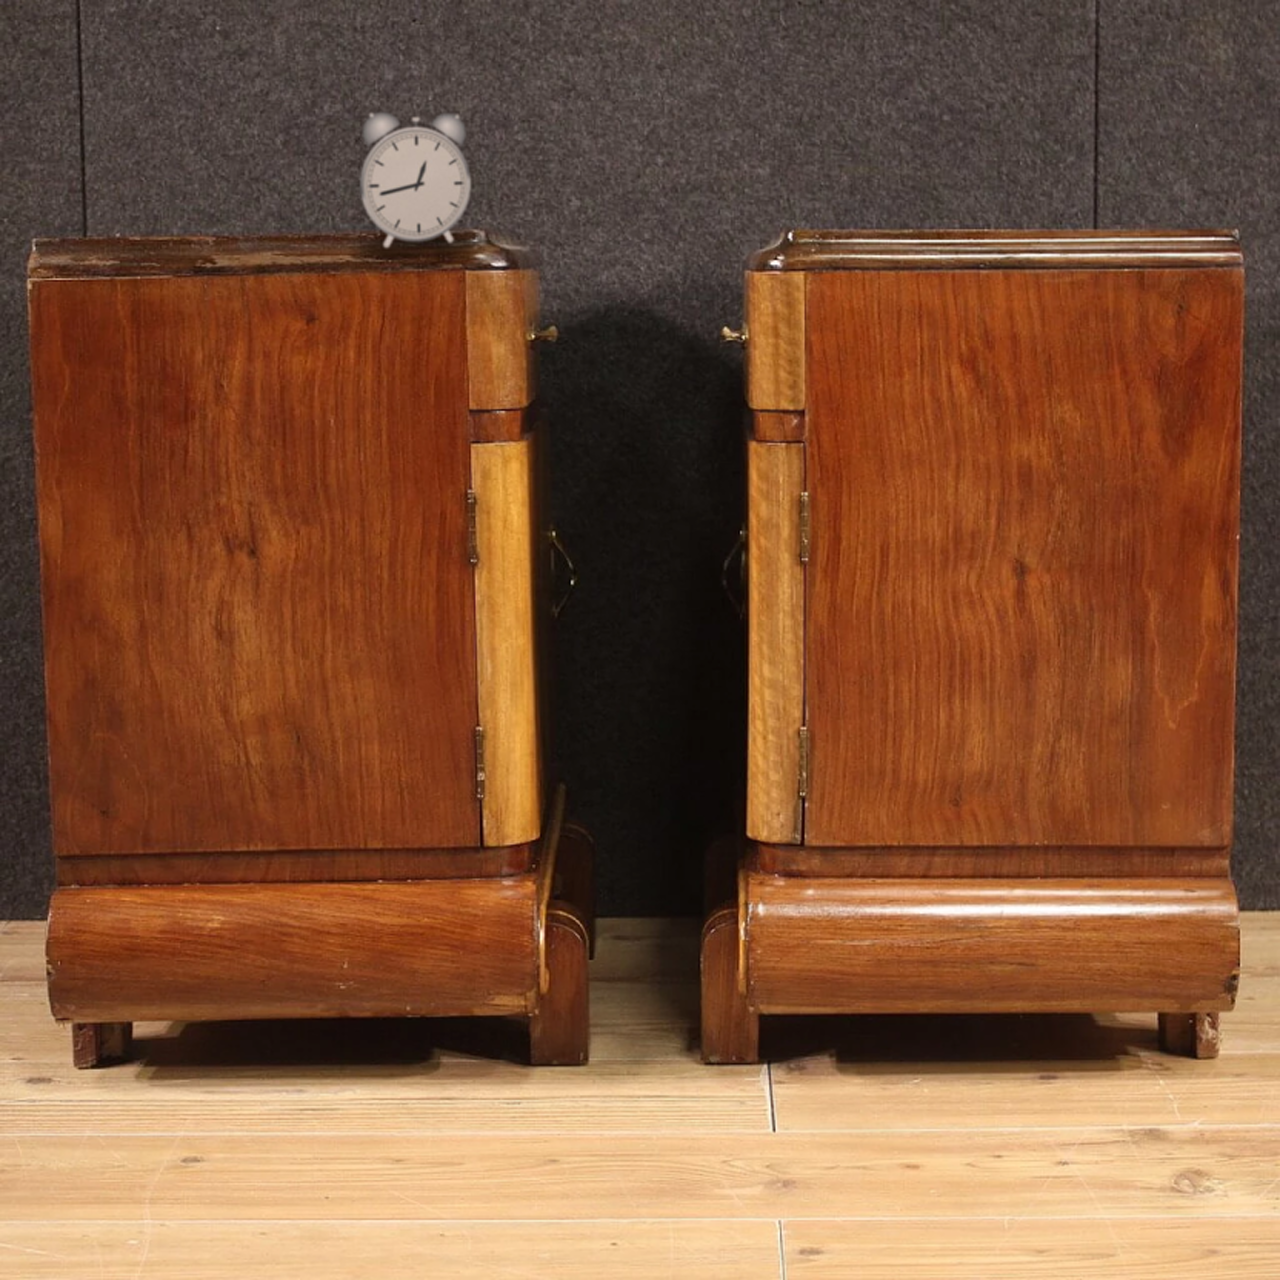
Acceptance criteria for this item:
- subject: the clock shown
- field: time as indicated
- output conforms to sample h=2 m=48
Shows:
h=12 m=43
